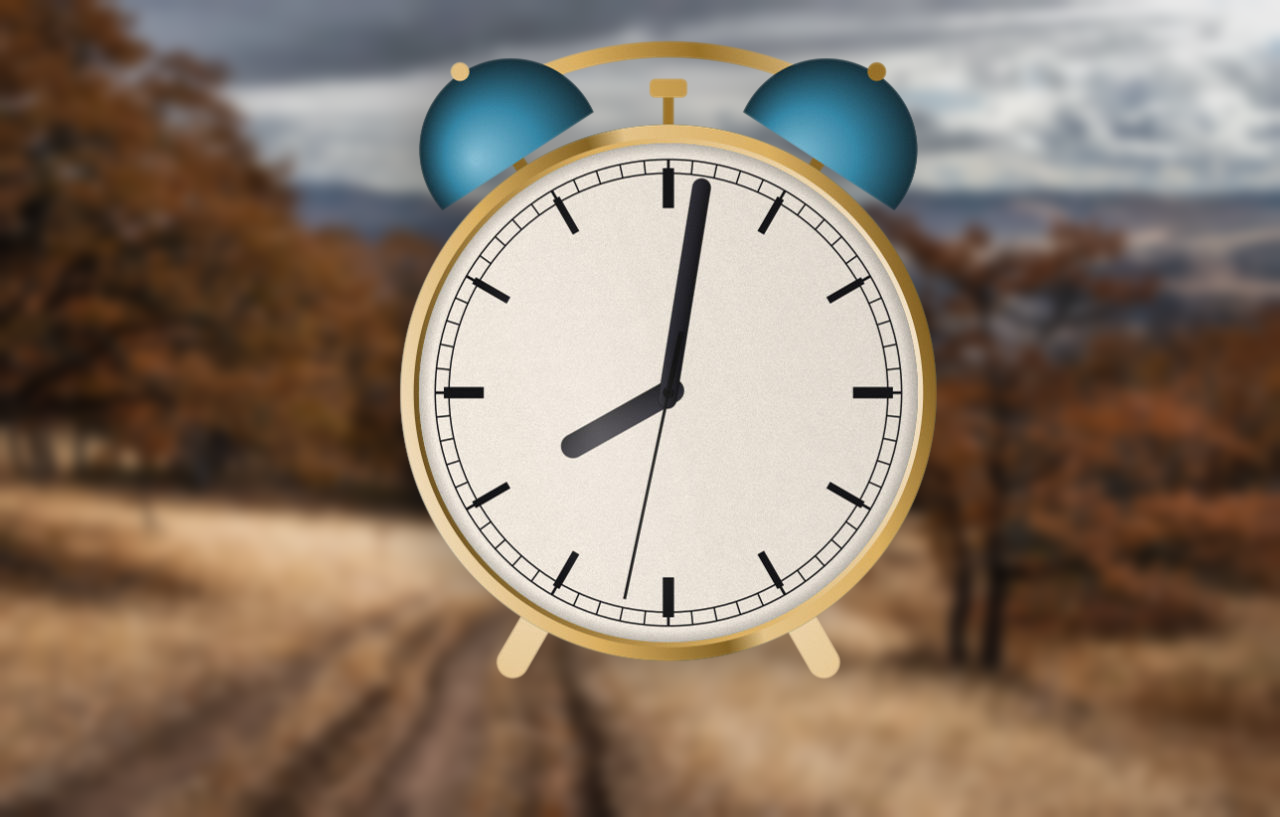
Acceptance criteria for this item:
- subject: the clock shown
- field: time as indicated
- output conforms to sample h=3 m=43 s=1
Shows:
h=8 m=1 s=32
